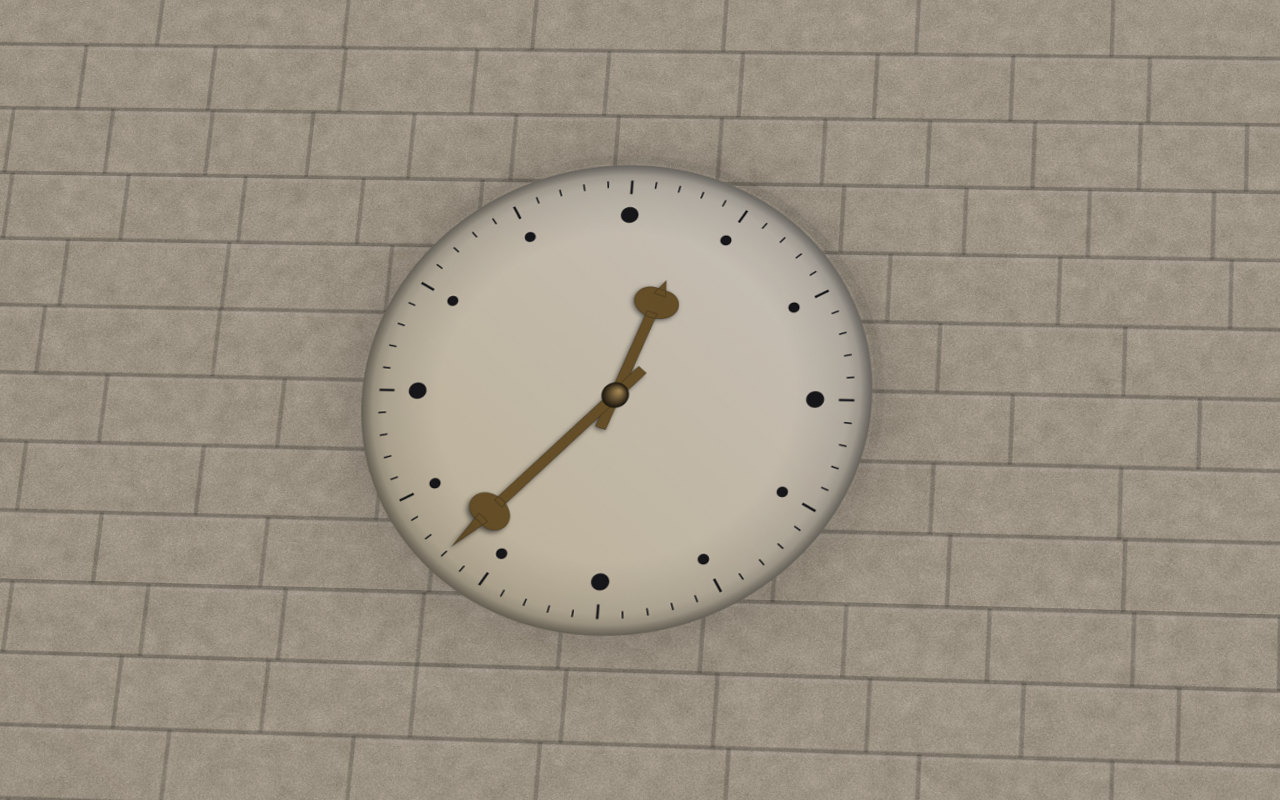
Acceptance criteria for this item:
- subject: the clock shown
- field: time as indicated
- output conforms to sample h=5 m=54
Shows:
h=12 m=37
